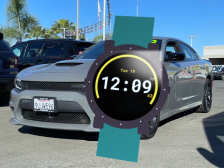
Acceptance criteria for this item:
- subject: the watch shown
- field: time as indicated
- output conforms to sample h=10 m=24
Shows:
h=12 m=9
